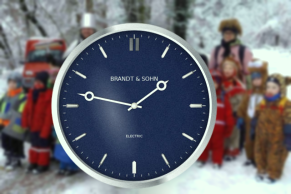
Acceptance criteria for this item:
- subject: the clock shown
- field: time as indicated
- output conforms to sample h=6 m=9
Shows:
h=1 m=47
